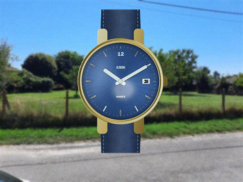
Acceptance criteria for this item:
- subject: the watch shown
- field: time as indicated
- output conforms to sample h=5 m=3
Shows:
h=10 m=10
